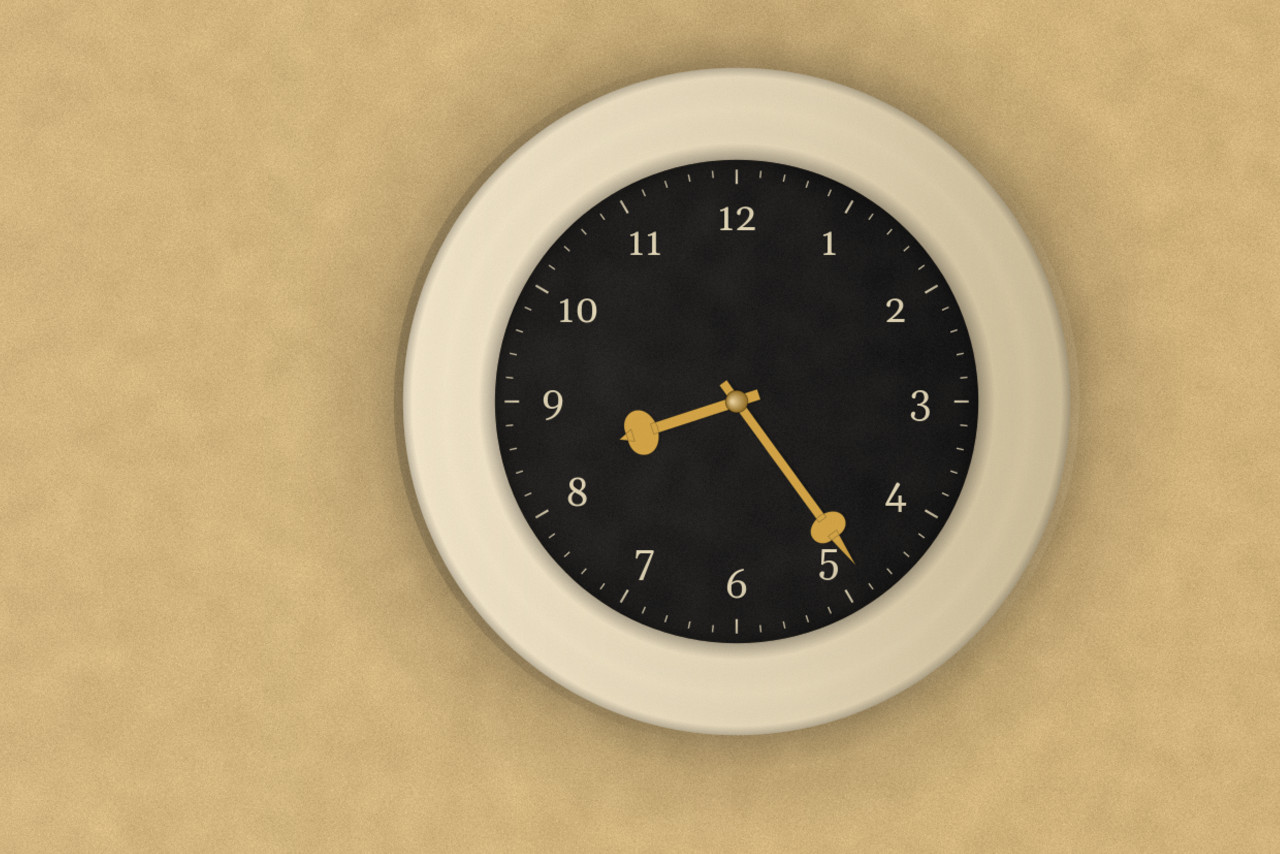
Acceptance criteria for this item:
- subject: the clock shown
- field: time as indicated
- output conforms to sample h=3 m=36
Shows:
h=8 m=24
